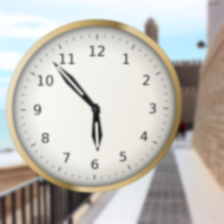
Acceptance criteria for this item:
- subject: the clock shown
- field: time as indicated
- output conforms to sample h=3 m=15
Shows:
h=5 m=53
